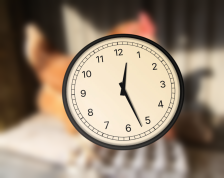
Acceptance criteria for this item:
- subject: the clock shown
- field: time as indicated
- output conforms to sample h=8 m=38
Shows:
h=12 m=27
